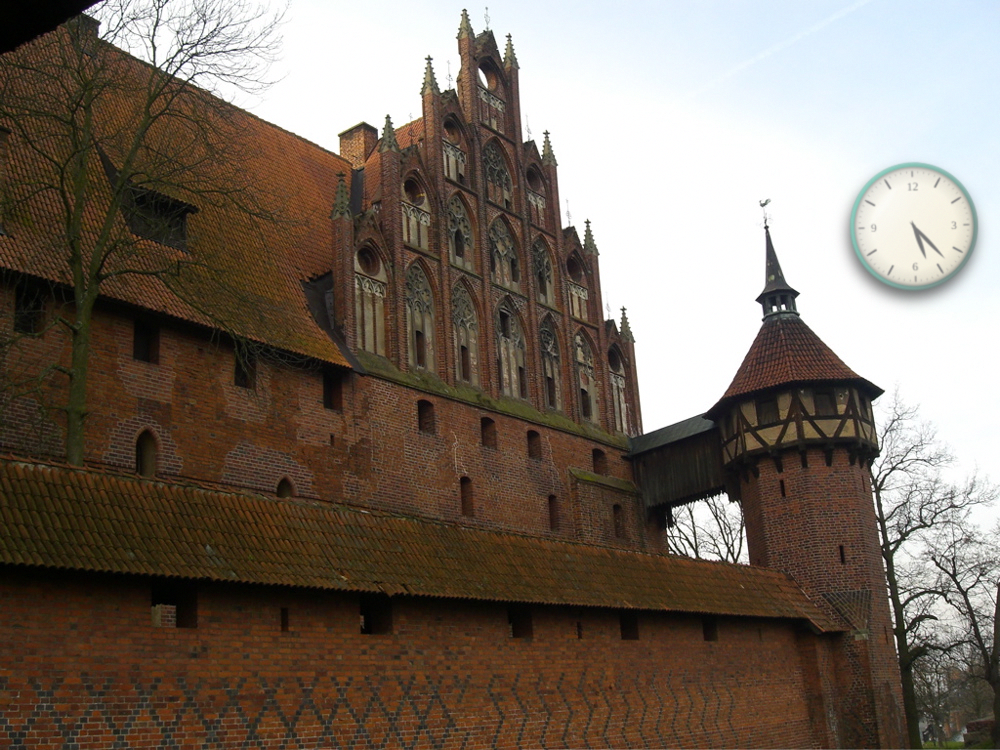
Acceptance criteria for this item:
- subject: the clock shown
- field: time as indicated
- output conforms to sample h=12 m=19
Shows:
h=5 m=23
